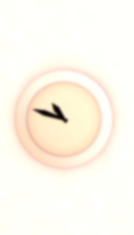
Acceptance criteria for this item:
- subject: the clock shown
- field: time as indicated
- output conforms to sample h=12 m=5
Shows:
h=10 m=48
